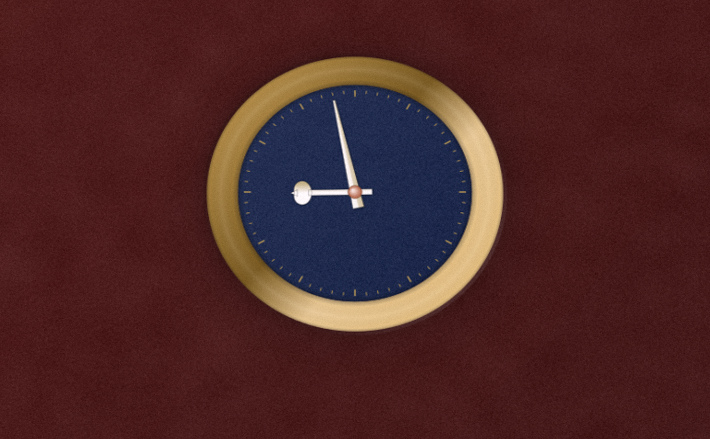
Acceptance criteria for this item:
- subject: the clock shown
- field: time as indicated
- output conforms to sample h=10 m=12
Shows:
h=8 m=58
